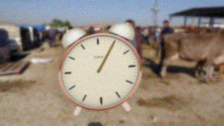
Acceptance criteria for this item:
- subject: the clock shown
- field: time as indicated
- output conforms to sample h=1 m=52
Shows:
h=1 m=5
